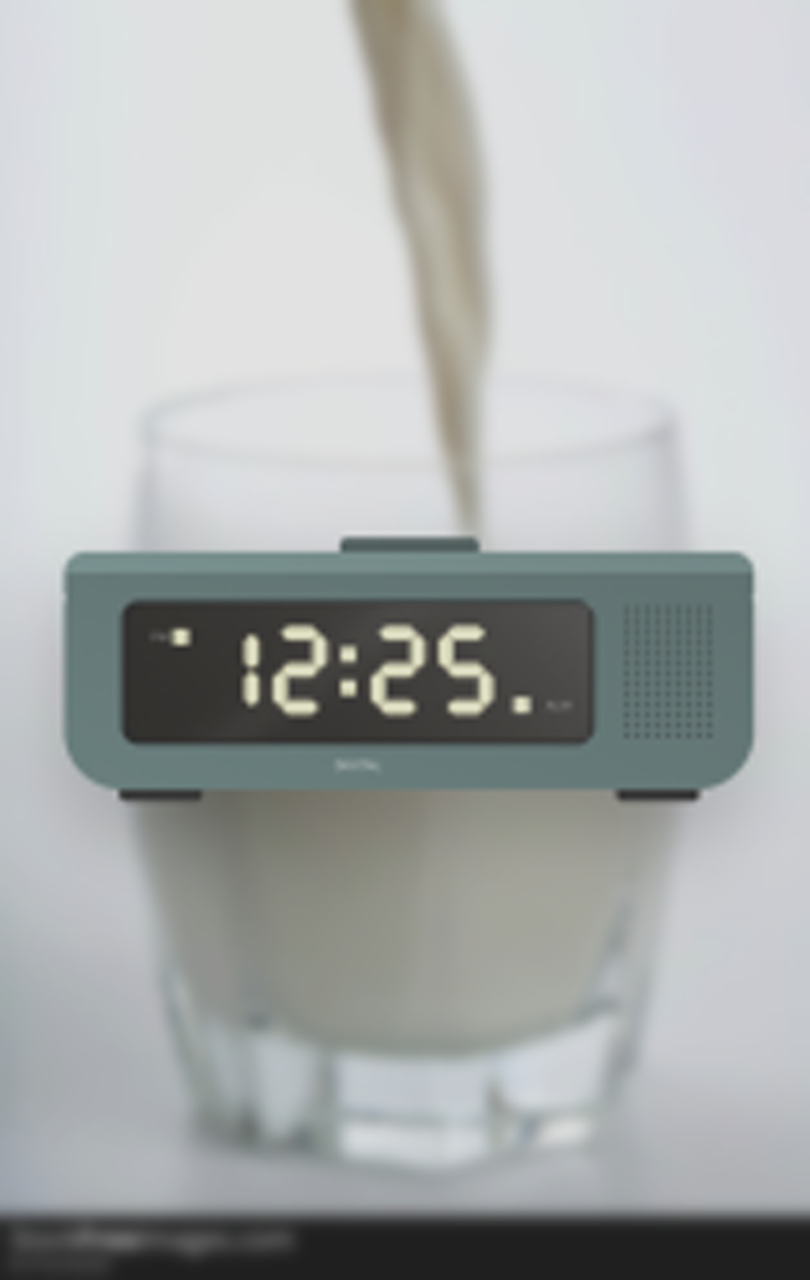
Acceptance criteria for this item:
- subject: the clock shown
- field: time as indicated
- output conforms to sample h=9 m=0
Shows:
h=12 m=25
